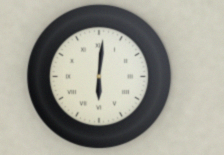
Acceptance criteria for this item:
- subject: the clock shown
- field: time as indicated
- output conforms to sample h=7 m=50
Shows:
h=6 m=1
